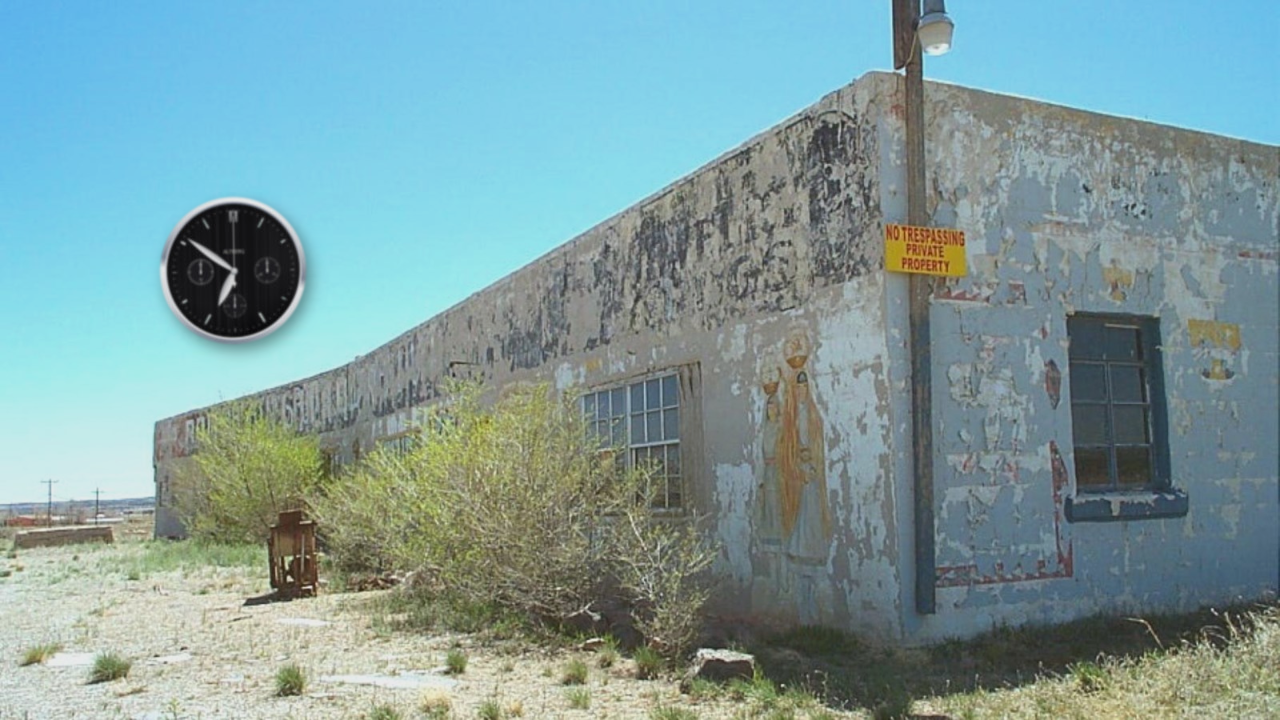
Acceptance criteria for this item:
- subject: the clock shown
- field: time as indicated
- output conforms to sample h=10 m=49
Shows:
h=6 m=51
